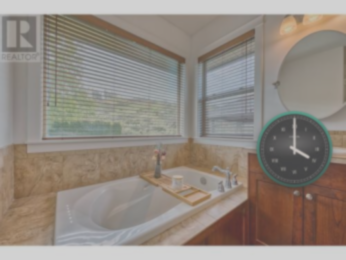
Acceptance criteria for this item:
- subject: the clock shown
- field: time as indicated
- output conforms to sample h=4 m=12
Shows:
h=4 m=0
